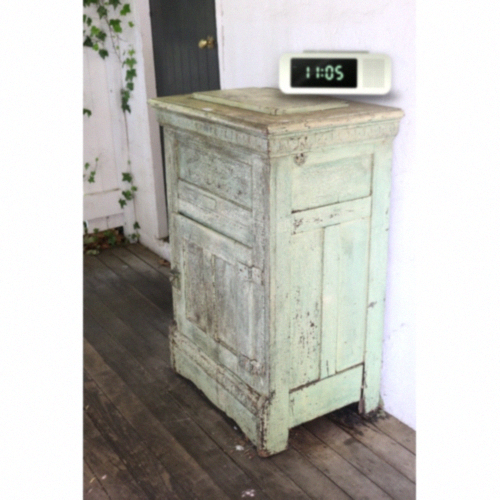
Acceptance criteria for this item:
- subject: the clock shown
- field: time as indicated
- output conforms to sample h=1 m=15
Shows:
h=11 m=5
